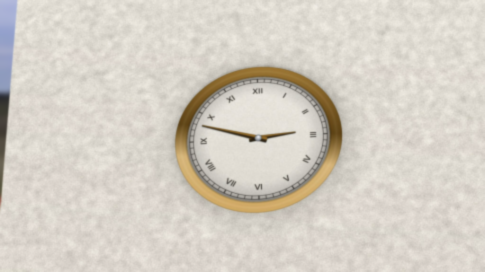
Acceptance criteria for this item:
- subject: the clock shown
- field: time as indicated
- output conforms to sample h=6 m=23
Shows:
h=2 m=48
